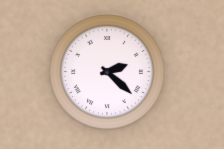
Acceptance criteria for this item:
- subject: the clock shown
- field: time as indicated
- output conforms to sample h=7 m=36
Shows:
h=2 m=22
